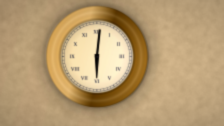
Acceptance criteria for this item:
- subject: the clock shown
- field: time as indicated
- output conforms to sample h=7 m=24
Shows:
h=6 m=1
